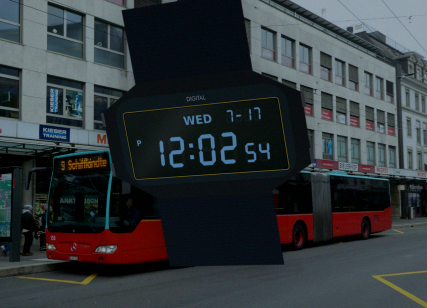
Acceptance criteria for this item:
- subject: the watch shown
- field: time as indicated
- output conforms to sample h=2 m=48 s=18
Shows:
h=12 m=2 s=54
